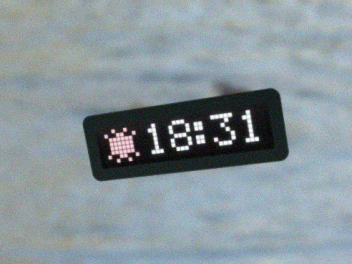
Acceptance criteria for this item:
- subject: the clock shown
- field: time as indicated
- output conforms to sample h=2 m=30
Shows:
h=18 m=31
